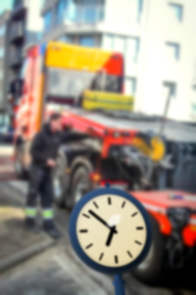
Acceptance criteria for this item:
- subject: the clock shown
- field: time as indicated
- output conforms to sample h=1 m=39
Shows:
h=6 m=52
